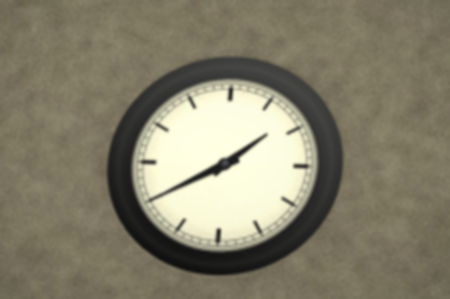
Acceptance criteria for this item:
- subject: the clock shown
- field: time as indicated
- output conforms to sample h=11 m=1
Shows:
h=1 m=40
